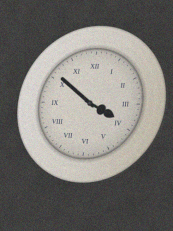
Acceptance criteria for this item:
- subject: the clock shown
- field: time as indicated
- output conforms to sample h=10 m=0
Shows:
h=3 m=51
